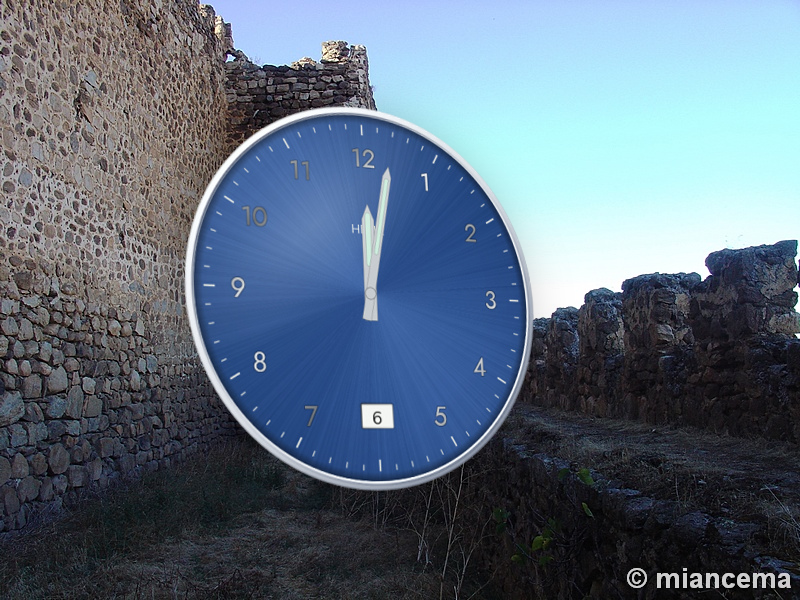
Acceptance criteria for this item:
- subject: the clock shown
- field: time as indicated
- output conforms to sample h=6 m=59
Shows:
h=12 m=2
